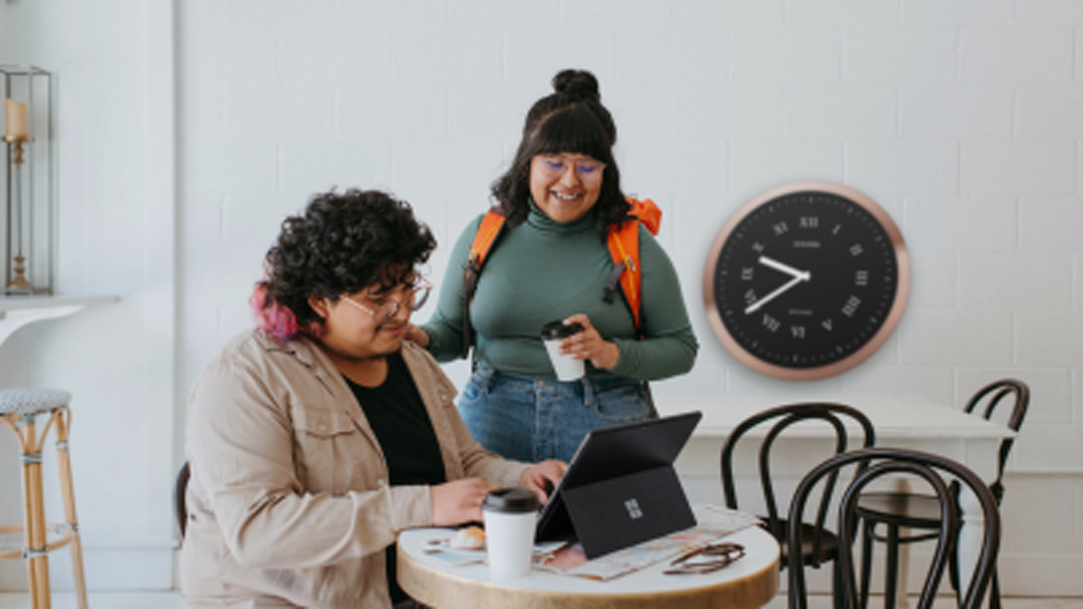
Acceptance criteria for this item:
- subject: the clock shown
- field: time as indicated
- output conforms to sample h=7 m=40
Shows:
h=9 m=39
